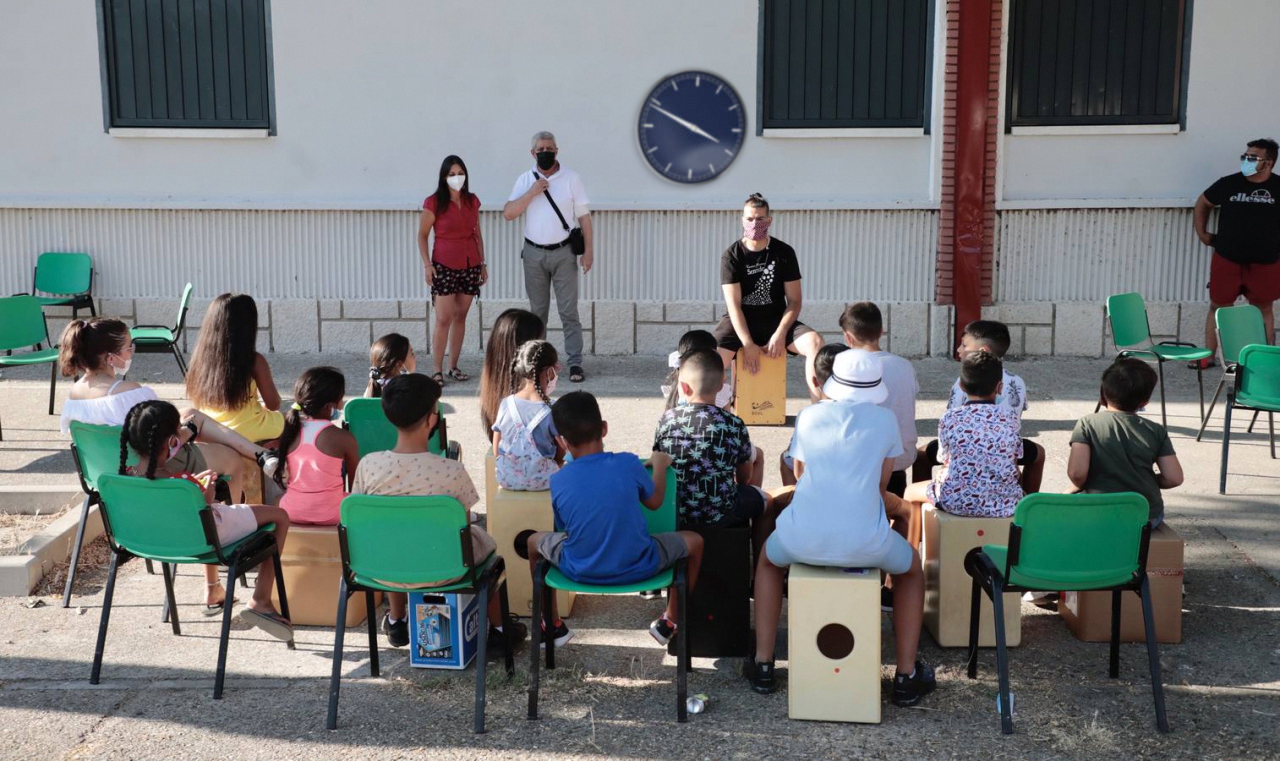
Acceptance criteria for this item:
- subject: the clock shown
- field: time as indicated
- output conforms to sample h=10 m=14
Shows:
h=3 m=49
